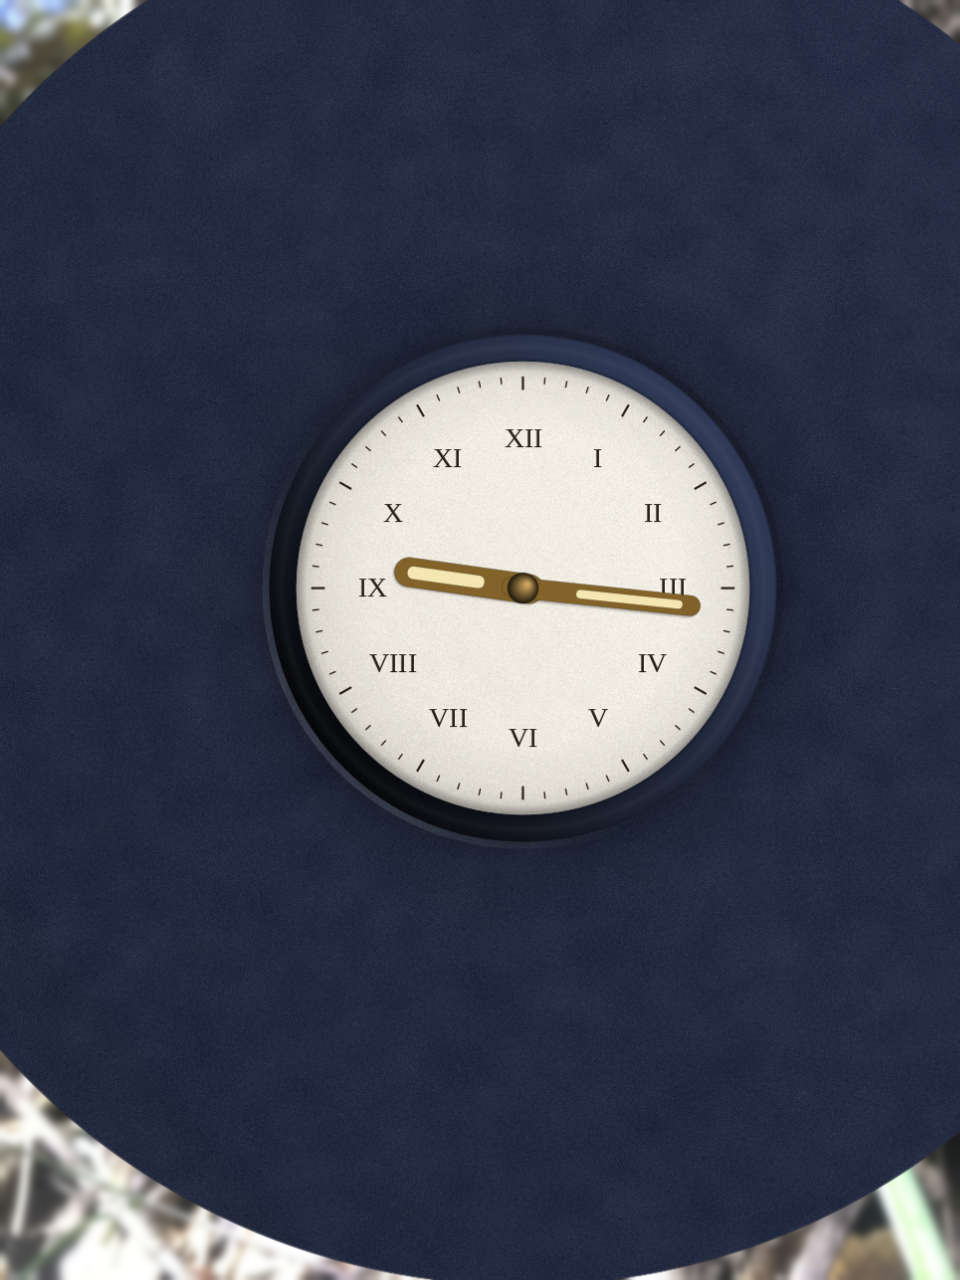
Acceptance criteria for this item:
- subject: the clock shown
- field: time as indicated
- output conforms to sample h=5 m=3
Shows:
h=9 m=16
